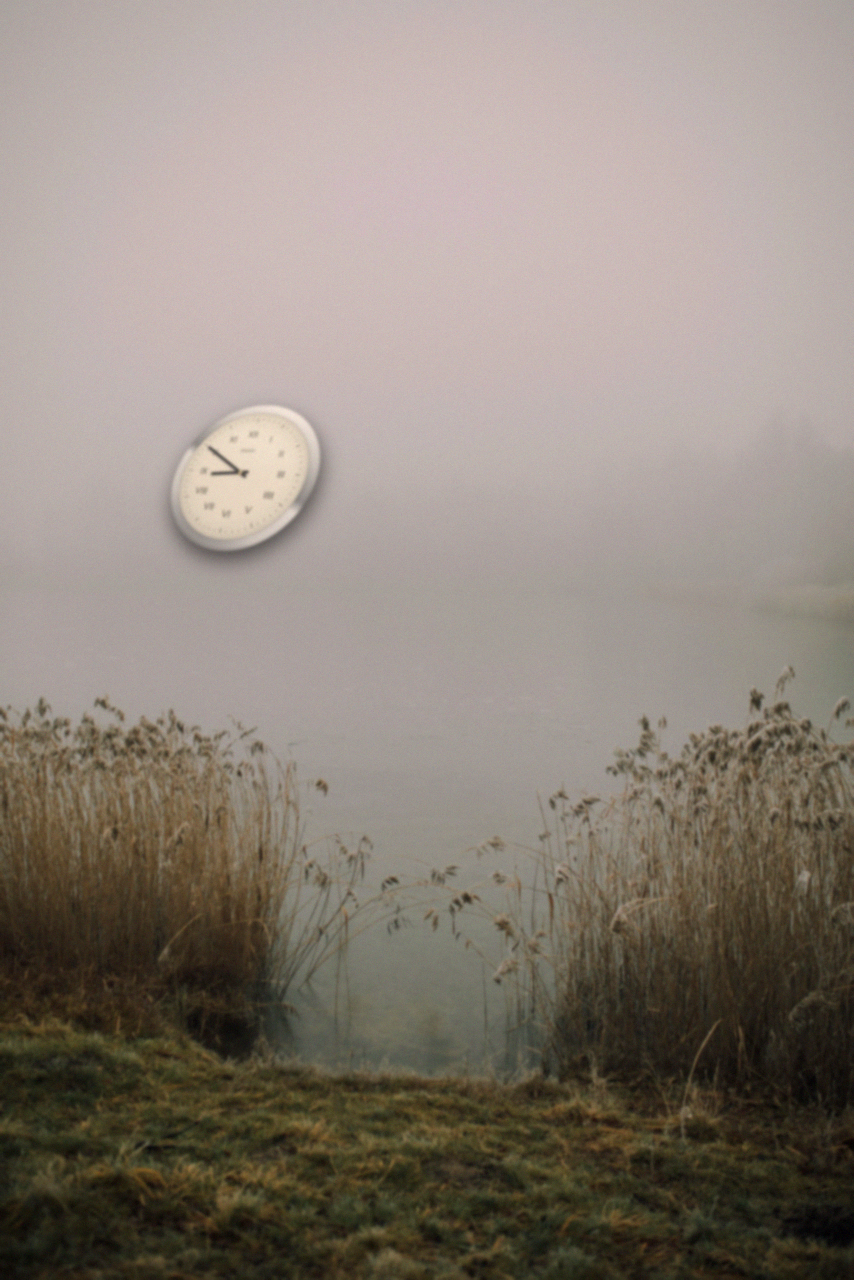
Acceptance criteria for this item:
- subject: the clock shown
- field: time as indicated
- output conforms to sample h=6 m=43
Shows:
h=8 m=50
